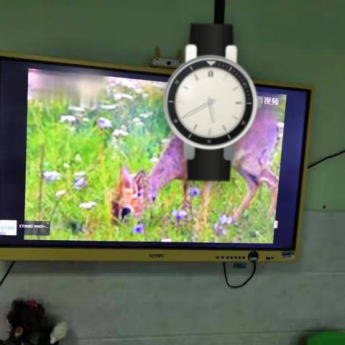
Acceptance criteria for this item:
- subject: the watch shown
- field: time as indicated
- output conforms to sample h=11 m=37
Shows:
h=5 m=40
